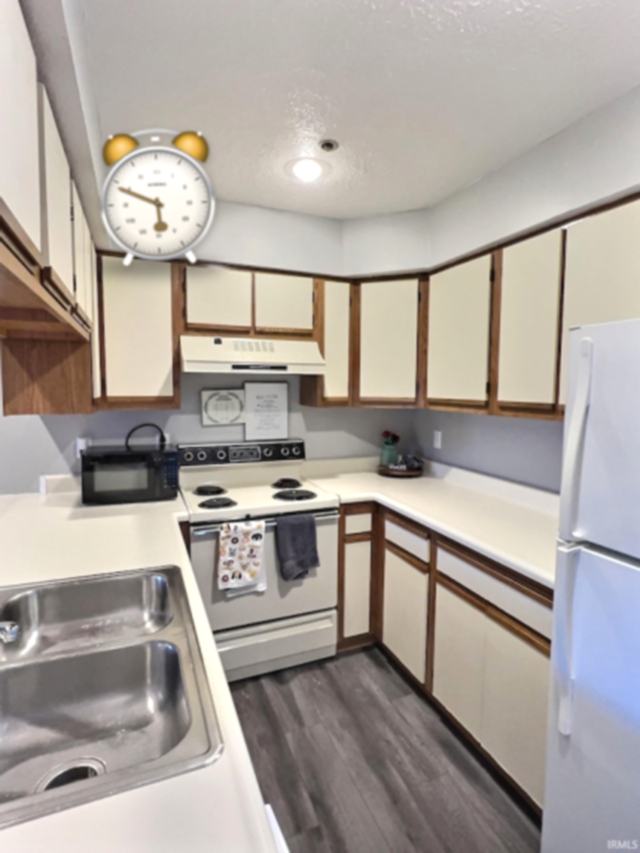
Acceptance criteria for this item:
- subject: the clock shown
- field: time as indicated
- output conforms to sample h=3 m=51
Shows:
h=5 m=49
